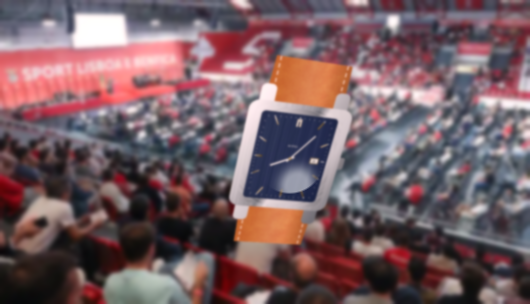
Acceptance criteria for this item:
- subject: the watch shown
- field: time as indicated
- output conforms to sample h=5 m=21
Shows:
h=8 m=6
